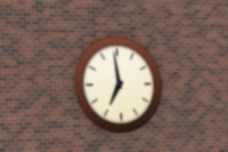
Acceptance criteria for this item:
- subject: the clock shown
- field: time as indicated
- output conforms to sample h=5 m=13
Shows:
h=6 m=59
